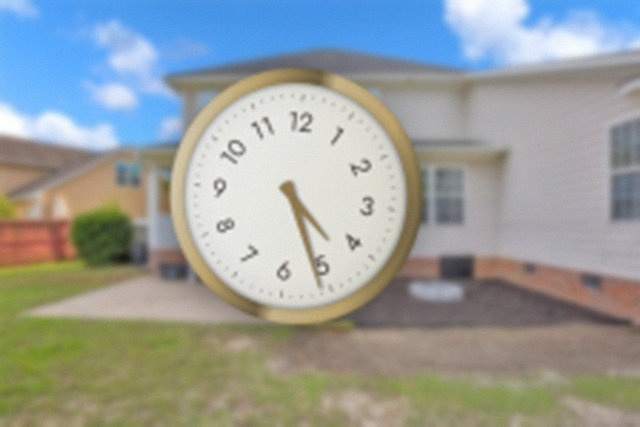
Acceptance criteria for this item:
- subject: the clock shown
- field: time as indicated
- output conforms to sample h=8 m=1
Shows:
h=4 m=26
